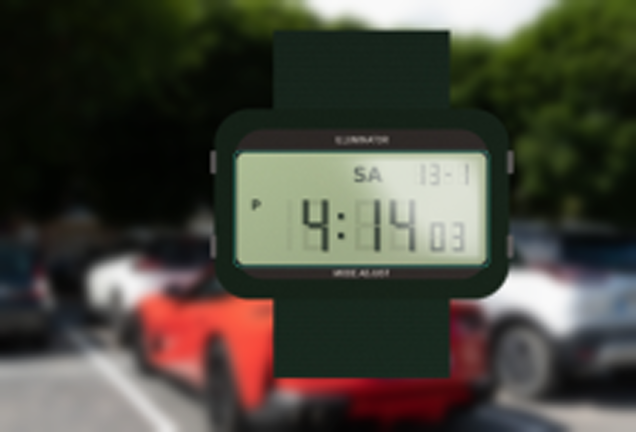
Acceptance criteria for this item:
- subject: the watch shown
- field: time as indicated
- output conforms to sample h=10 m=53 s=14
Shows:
h=4 m=14 s=3
